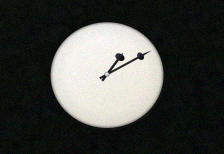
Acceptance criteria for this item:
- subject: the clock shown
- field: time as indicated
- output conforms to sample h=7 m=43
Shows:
h=1 m=10
